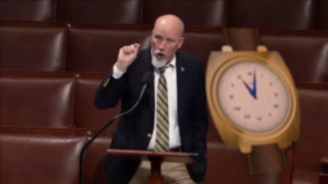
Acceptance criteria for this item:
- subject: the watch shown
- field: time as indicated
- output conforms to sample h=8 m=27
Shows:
h=11 m=2
